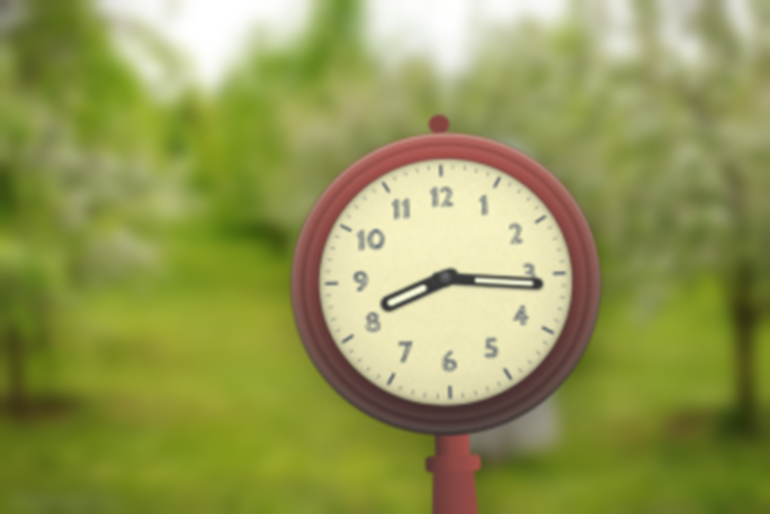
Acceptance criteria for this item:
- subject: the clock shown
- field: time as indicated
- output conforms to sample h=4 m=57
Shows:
h=8 m=16
